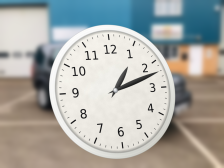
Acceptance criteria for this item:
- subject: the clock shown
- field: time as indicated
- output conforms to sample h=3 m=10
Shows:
h=1 m=12
